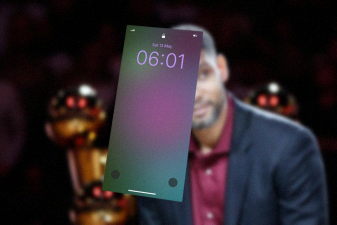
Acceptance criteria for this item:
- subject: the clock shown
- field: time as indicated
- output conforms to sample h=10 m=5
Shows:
h=6 m=1
